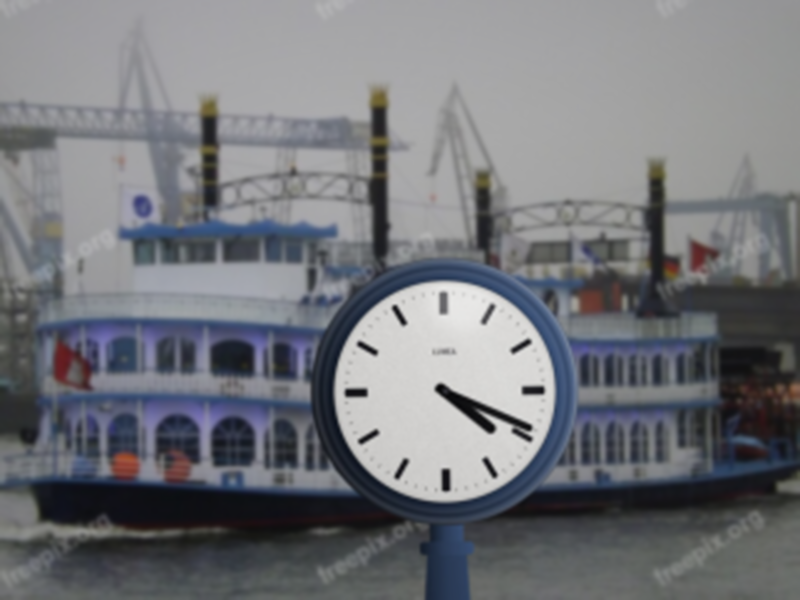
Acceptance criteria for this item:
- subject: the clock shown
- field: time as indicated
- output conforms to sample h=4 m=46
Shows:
h=4 m=19
